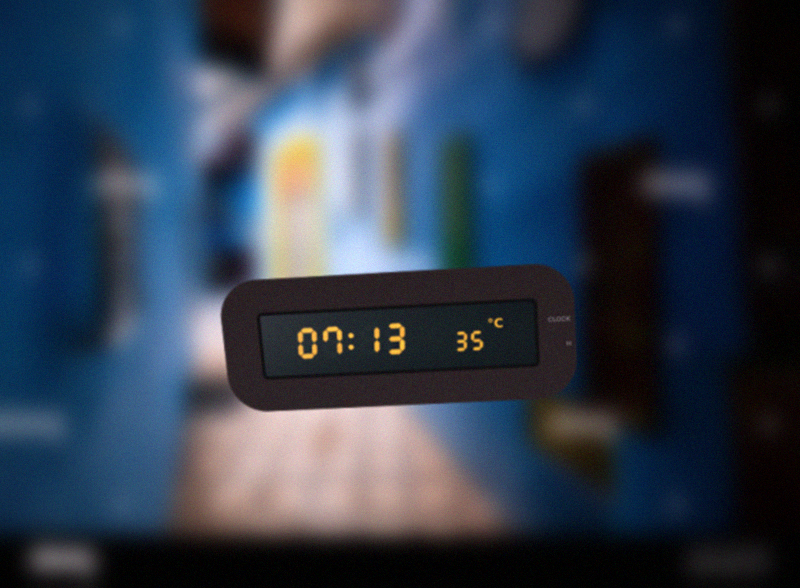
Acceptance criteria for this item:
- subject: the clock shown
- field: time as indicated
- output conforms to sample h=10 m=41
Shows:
h=7 m=13
